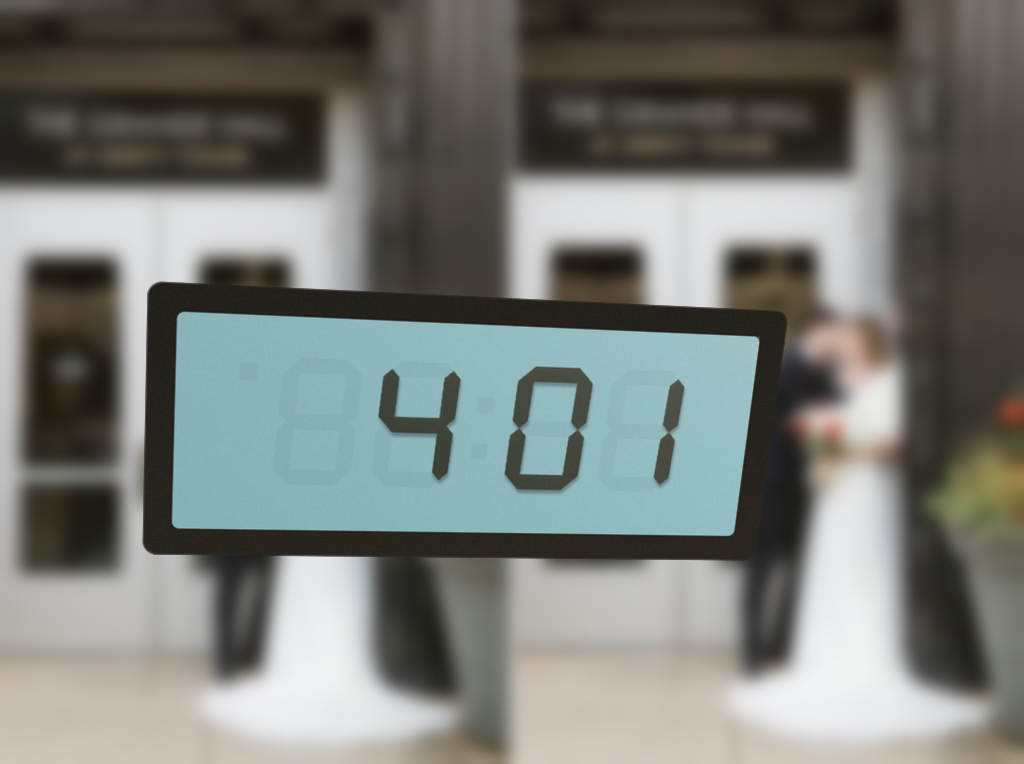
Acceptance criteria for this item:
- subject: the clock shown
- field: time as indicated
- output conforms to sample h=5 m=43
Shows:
h=4 m=1
